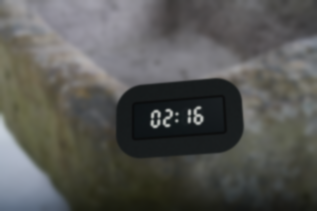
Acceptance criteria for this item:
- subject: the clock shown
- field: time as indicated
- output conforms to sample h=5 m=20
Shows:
h=2 m=16
